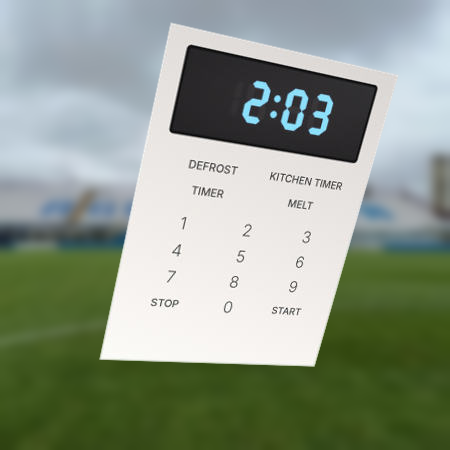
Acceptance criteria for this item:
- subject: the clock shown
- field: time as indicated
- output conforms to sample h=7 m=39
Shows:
h=2 m=3
